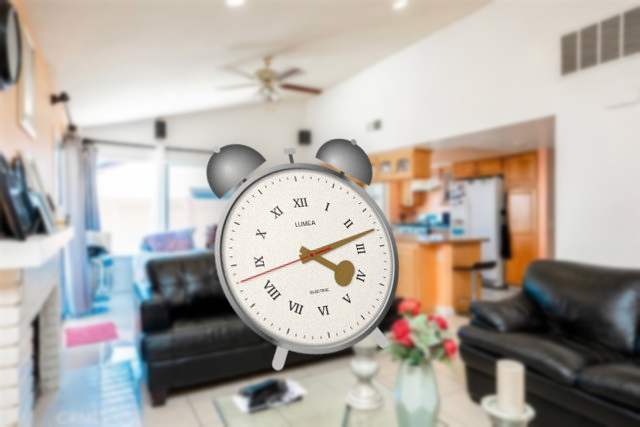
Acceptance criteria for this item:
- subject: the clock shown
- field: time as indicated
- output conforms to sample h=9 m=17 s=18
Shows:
h=4 m=12 s=43
